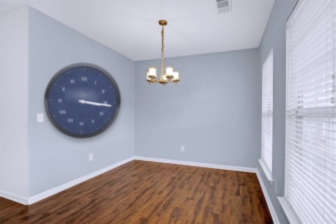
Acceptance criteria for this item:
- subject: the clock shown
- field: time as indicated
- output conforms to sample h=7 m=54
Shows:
h=3 m=16
